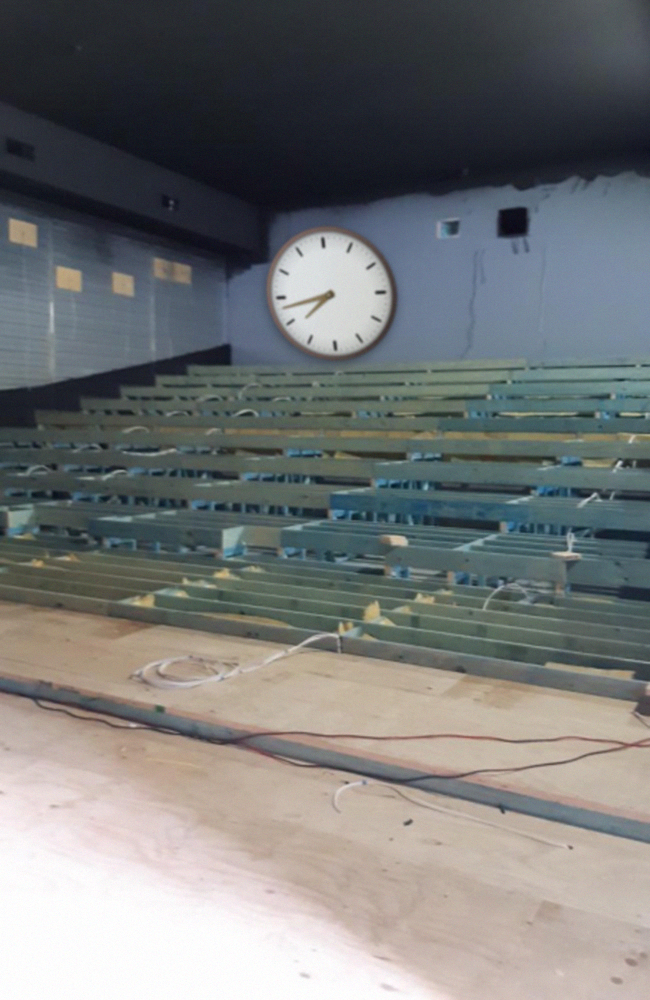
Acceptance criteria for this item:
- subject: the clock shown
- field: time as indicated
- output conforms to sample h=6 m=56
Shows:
h=7 m=43
